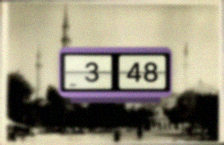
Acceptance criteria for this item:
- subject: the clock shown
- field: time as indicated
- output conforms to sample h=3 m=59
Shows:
h=3 m=48
